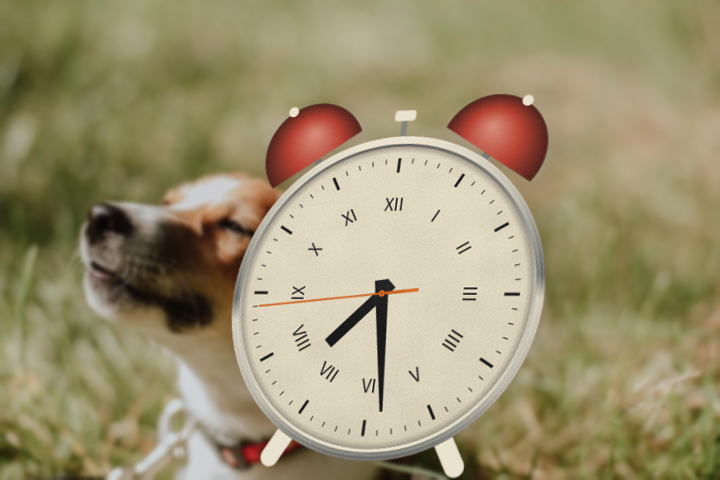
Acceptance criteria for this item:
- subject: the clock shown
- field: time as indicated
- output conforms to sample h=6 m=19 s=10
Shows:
h=7 m=28 s=44
